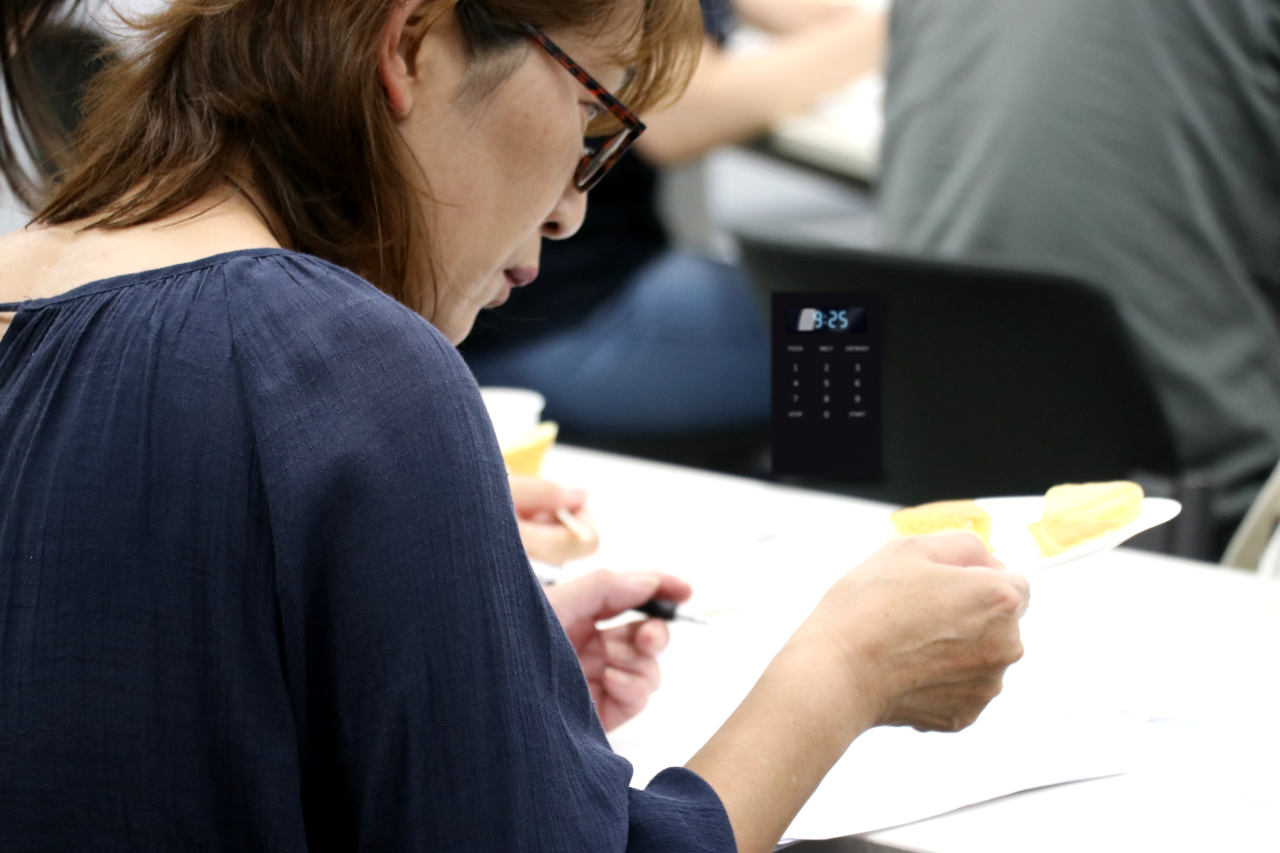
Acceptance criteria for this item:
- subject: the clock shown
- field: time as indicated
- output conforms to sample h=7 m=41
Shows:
h=9 m=25
